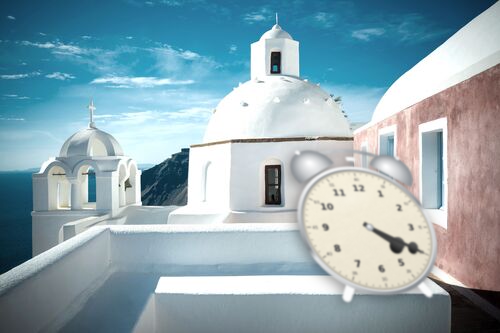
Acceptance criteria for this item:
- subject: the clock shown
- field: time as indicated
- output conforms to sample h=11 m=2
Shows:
h=4 m=20
